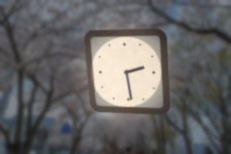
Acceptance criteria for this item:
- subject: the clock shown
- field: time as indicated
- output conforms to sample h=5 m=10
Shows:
h=2 m=29
